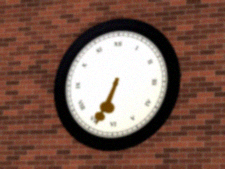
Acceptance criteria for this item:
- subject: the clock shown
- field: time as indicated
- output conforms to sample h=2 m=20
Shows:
h=6 m=34
